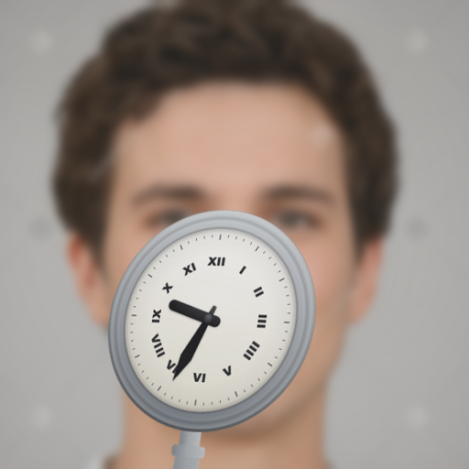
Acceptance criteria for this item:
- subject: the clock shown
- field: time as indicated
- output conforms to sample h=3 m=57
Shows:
h=9 m=34
